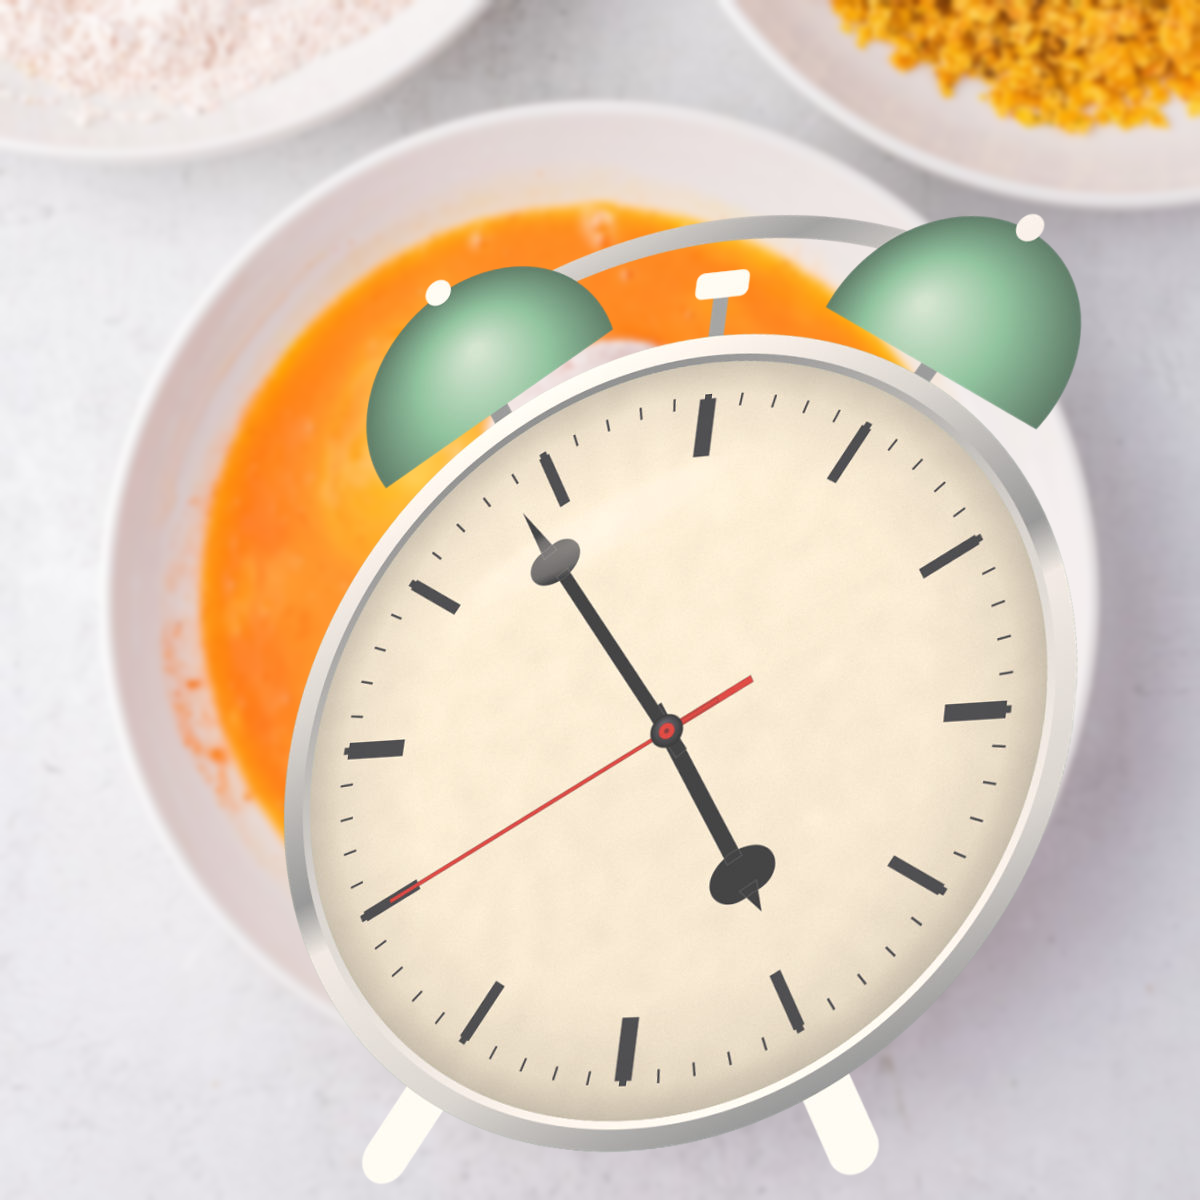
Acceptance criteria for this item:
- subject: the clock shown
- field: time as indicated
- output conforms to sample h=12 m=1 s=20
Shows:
h=4 m=53 s=40
